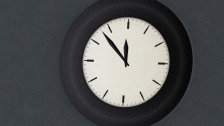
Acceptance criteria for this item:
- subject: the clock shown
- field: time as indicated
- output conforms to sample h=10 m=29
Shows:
h=11 m=53
